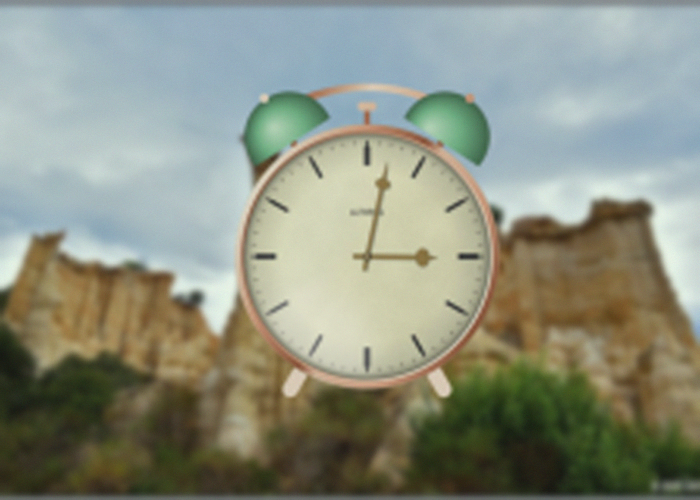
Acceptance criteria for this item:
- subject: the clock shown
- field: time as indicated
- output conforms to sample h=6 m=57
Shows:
h=3 m=2
